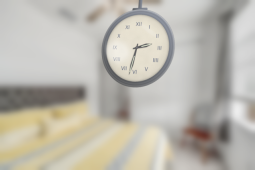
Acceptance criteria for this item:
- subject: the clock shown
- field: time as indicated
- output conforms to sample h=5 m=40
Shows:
h=2 m=32
